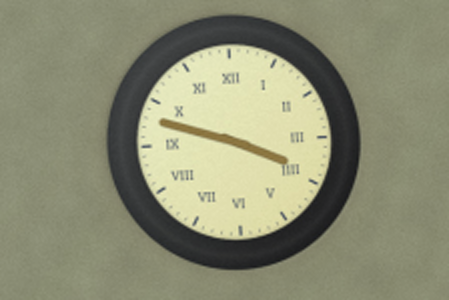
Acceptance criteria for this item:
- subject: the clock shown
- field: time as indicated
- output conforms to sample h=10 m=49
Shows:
h=3 m=48
